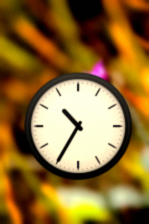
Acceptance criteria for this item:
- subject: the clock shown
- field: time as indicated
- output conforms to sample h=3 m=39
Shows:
h=10 m=35
